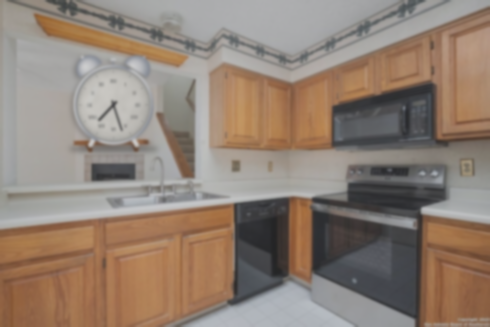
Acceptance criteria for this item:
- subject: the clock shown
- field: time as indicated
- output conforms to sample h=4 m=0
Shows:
h=7 m=27
